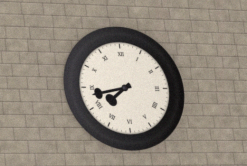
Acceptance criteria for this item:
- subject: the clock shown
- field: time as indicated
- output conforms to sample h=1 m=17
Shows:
h=7 m=43
